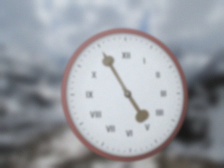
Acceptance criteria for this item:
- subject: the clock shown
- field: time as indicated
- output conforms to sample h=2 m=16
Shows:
h=4 m=55
